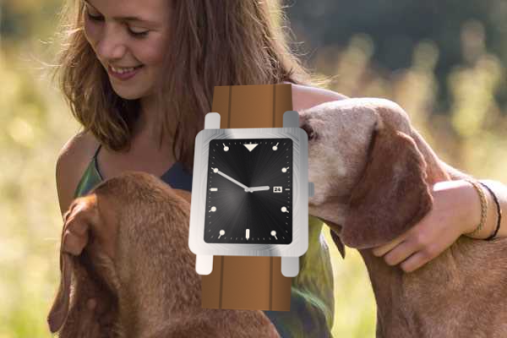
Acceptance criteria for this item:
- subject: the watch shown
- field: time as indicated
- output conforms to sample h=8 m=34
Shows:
h=2 m=50
